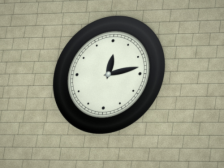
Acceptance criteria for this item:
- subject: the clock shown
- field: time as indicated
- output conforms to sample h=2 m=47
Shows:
h=12 m=13
